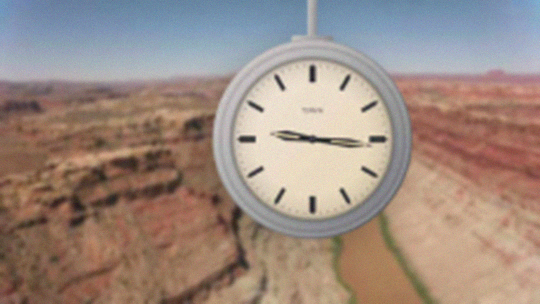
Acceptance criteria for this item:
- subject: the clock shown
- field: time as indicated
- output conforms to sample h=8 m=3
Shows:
h=9 m=16
